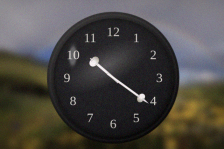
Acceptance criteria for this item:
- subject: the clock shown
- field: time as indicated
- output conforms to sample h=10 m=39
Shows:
h=10 m=21
